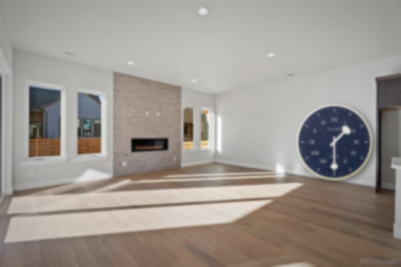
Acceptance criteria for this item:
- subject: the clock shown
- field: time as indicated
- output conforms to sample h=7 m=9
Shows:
h=1 m=30
